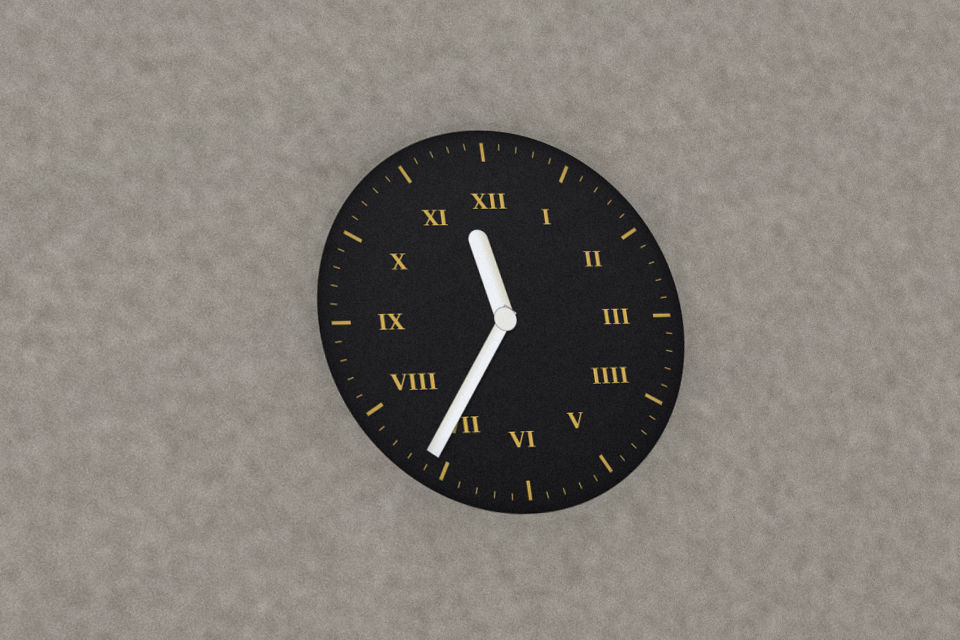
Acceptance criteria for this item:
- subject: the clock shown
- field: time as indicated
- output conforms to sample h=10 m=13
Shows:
h=11 m=36
